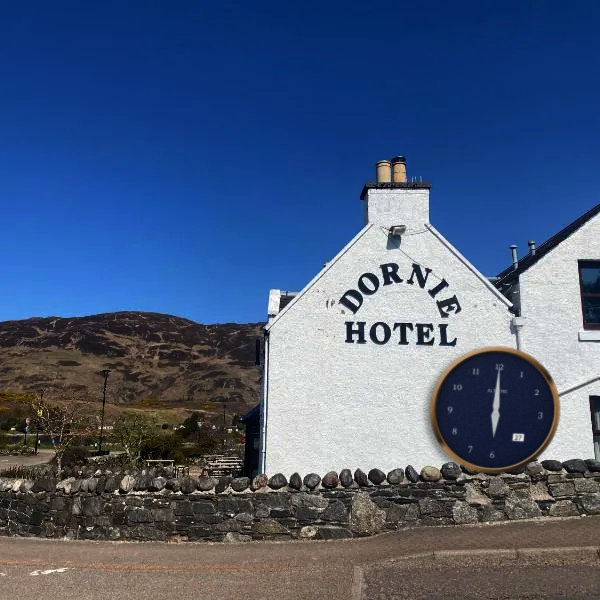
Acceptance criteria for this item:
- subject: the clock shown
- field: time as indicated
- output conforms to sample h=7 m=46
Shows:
h=6 m=0
